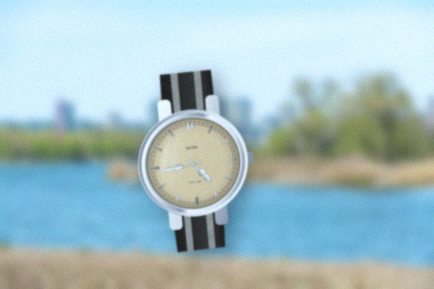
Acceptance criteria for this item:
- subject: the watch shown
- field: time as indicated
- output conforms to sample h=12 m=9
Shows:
h=4 m=44
